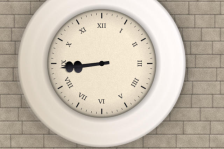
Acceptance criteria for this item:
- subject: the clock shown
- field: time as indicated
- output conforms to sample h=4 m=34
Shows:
h=8 m=44
